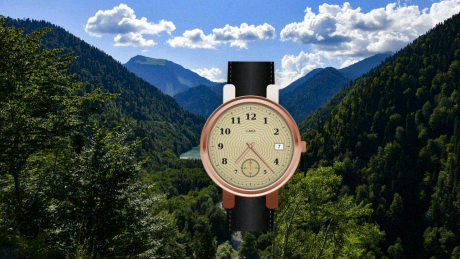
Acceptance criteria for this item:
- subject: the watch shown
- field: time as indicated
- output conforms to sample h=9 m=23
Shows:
h=7 m=23
